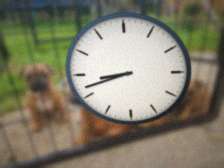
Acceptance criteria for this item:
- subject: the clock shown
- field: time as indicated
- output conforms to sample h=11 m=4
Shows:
h=8 m=42
